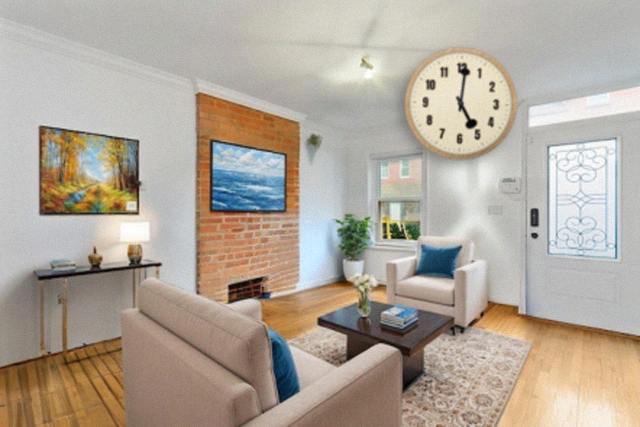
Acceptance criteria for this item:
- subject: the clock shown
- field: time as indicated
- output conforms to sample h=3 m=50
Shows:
h=5 m=1
